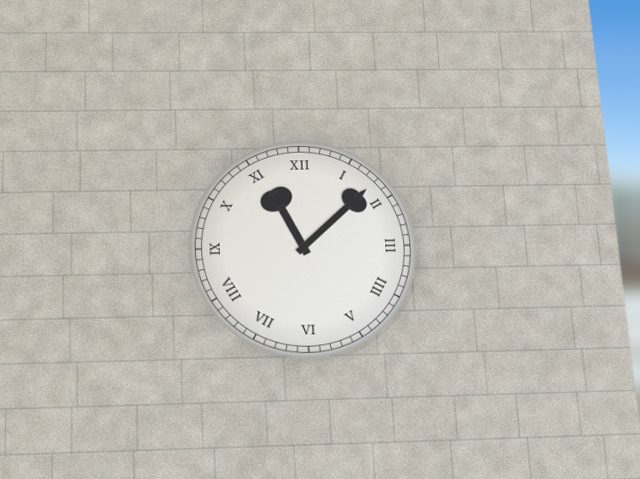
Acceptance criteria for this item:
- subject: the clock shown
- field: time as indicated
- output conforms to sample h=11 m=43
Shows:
h=11 m=8
